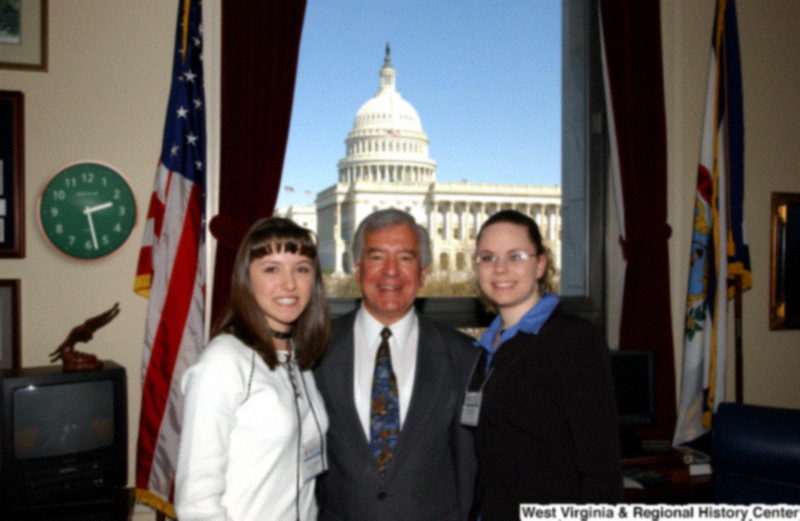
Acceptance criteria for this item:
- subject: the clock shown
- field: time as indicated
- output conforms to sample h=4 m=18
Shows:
h=2 m=28
